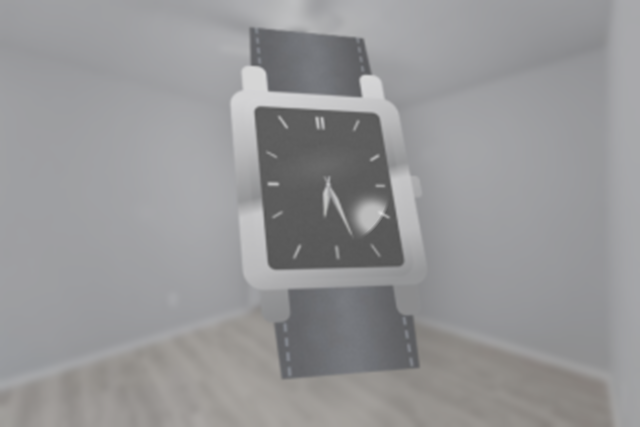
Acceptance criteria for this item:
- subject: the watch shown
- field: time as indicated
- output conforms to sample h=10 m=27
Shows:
h=6 m=27
